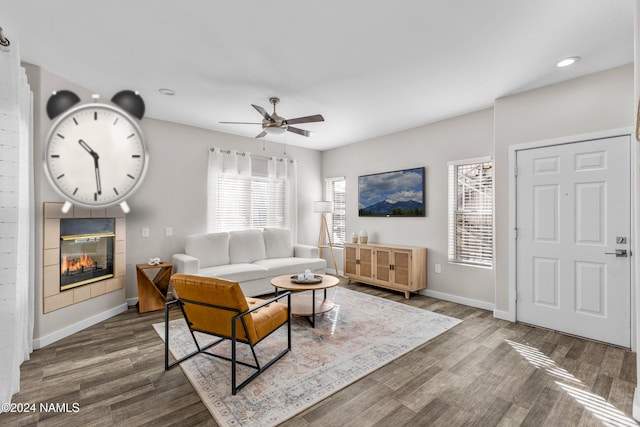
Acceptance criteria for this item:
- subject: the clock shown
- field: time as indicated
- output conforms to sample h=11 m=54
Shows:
h=10 m=29
